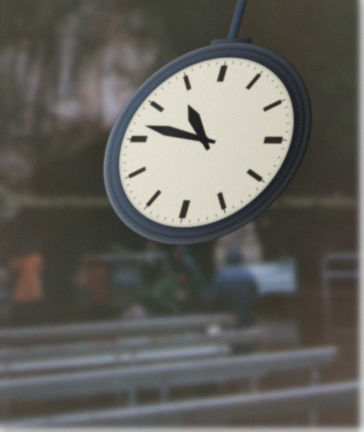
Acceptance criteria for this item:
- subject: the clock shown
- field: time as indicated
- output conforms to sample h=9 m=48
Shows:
h=10 m=47
